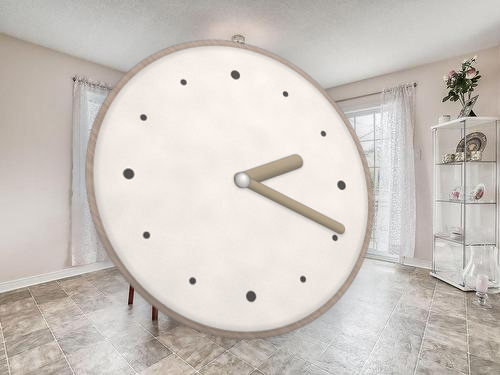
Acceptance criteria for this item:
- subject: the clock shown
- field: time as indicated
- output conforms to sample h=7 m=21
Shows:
h=2 m=19
